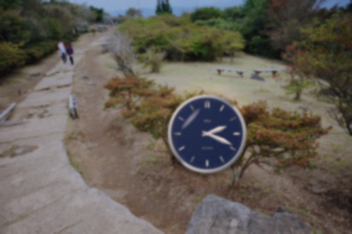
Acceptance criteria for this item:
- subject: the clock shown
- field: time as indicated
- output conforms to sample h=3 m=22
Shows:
h=2 m=19
